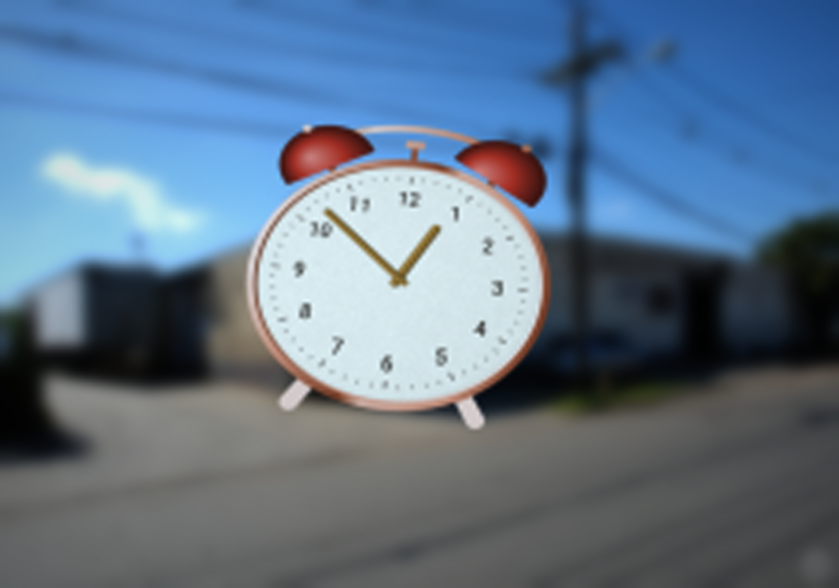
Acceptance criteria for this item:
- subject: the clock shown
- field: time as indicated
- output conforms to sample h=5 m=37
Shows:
h=12 m=52
